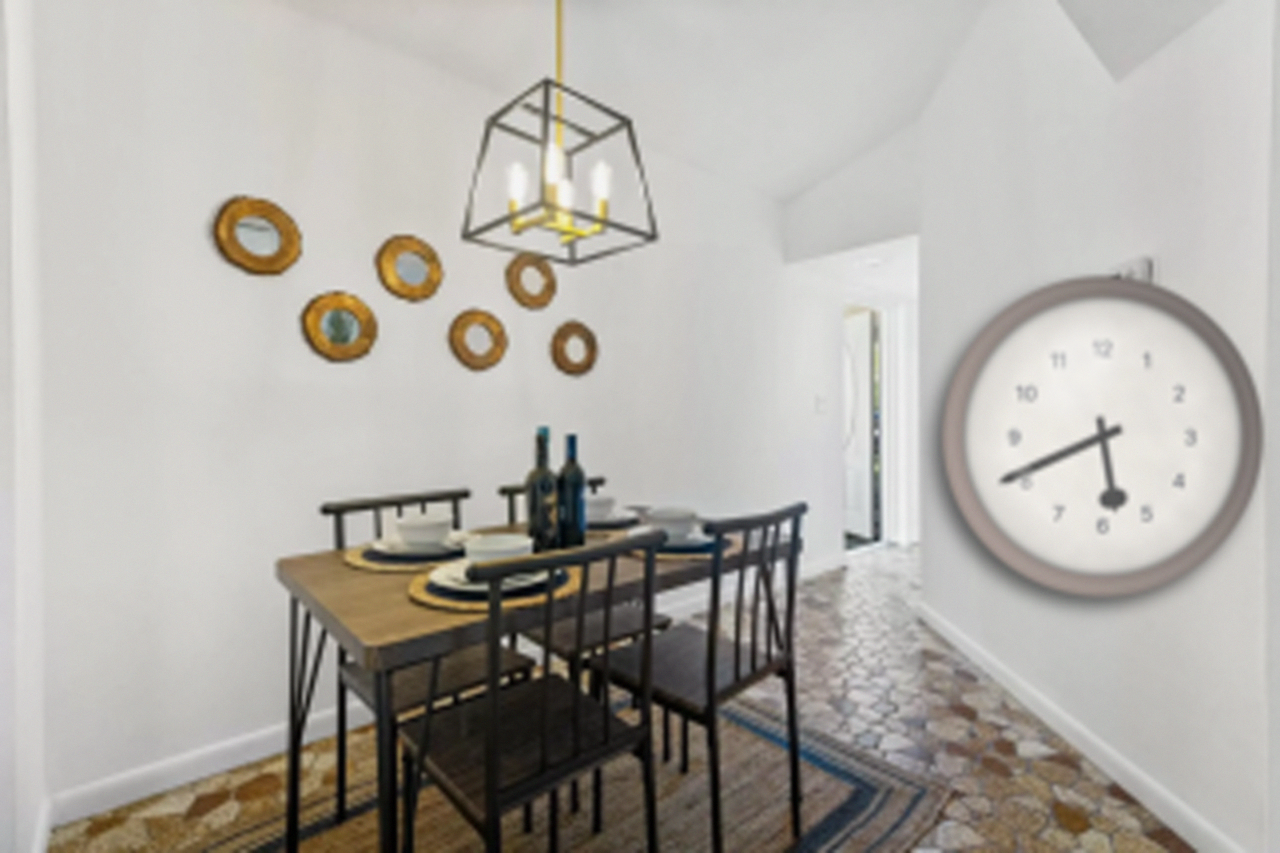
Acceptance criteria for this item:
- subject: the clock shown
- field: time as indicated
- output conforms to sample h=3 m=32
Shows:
h=5 m=41
